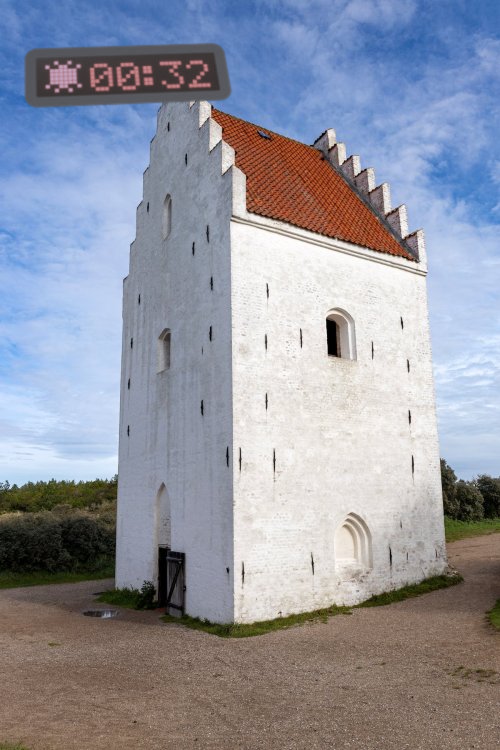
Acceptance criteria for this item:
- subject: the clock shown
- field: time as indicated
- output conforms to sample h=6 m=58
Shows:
h=0 m=32
